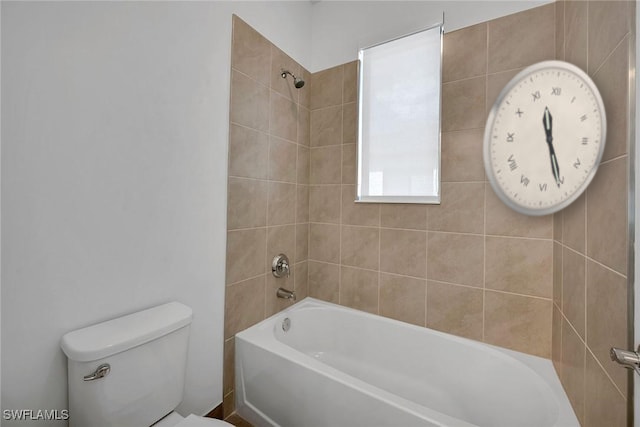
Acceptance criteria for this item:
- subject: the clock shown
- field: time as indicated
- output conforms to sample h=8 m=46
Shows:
h=11 m=26
